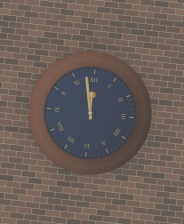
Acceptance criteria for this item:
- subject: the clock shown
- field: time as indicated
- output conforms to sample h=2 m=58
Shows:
h=11 m=58
